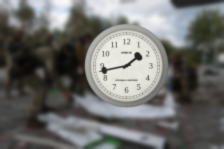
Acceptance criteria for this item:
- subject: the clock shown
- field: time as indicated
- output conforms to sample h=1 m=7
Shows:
h=1 m=43
